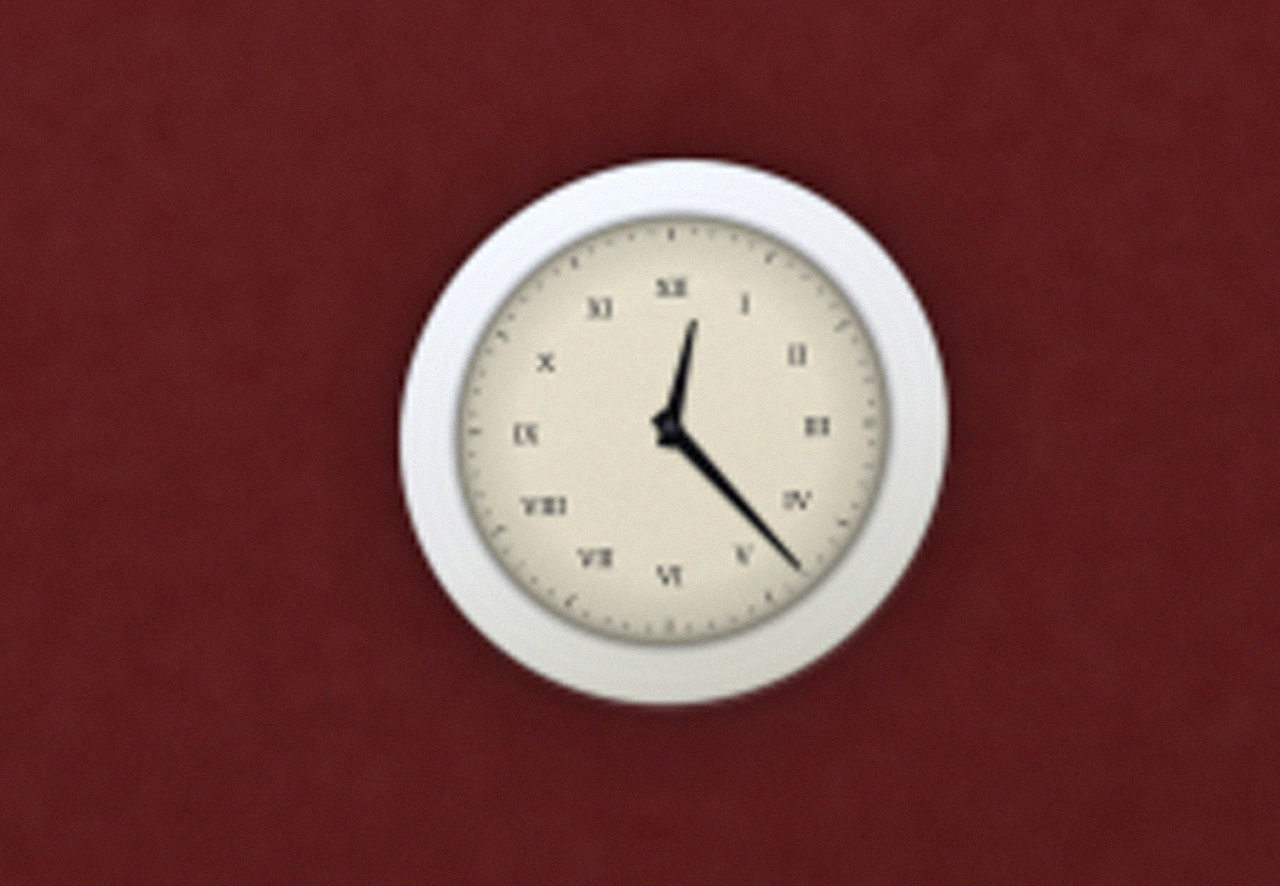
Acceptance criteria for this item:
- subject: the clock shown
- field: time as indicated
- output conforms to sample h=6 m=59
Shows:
h=12 m=23
